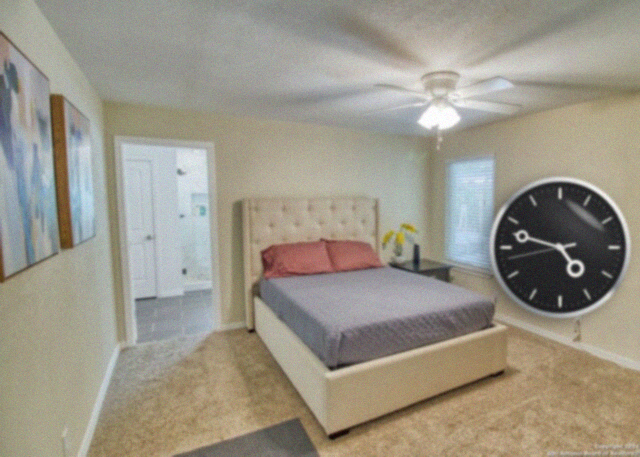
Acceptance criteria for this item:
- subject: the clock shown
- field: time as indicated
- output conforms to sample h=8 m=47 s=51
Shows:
h=4 m=47 s=43
